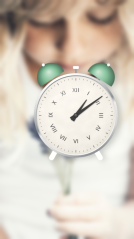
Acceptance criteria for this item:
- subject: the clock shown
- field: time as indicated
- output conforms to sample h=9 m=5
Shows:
h=1 m=9
